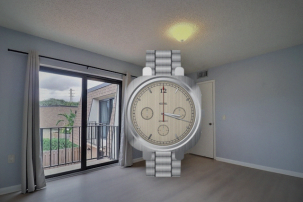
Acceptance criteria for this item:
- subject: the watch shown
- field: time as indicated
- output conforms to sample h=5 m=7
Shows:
h=3 m=18
